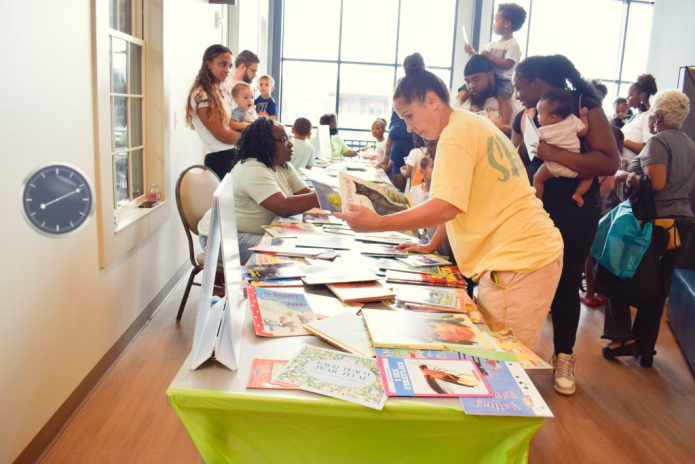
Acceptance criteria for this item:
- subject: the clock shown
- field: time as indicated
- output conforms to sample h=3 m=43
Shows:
h=8 m=11
